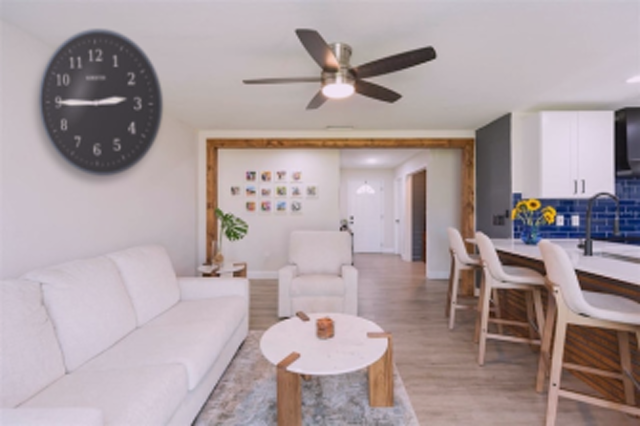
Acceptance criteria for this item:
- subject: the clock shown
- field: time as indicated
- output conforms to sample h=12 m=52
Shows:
h=2 m=45
